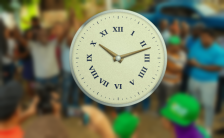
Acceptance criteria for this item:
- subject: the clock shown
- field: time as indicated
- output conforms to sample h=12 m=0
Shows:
h=10 m=12
